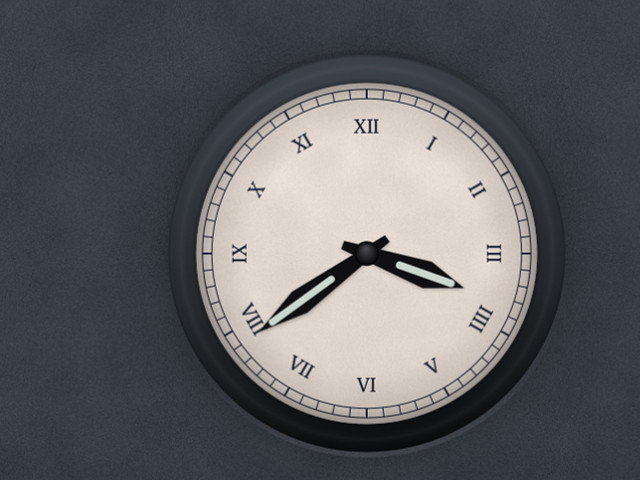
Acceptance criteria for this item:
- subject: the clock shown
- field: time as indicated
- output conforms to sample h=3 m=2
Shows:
h=3 m=39
